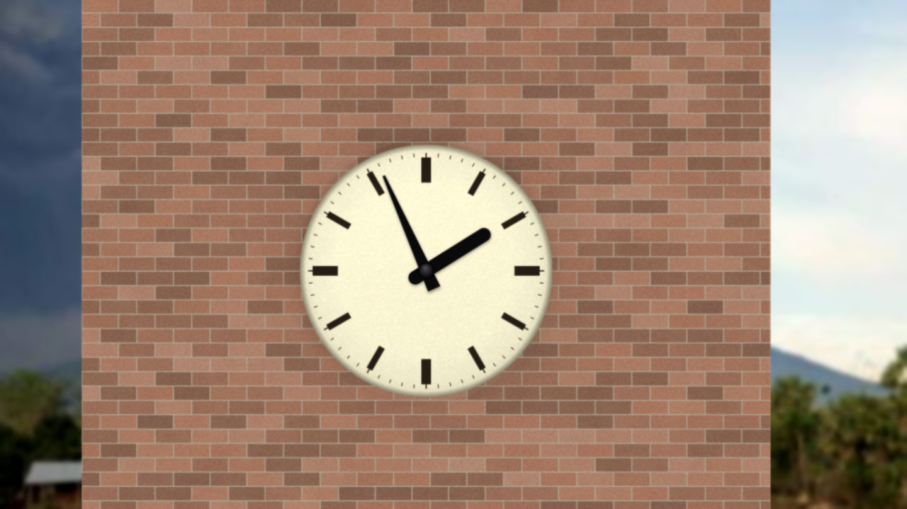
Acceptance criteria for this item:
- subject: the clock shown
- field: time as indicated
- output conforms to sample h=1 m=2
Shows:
h=1 m=56
